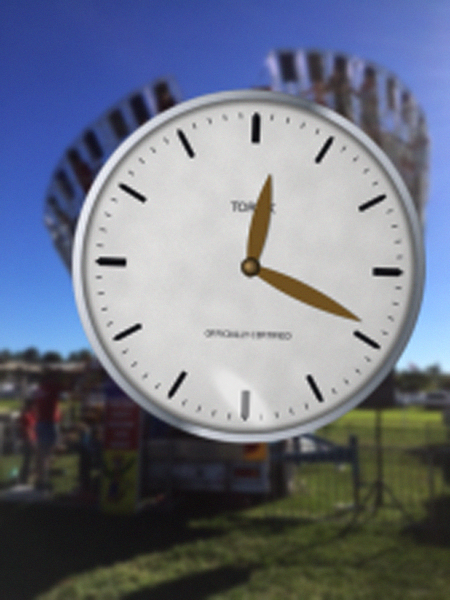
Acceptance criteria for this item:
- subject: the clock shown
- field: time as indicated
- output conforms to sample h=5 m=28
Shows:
h=12 m=19
